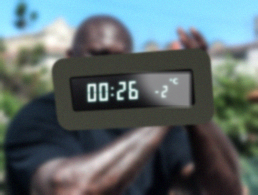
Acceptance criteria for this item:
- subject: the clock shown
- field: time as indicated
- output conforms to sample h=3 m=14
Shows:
h=0 m=26
